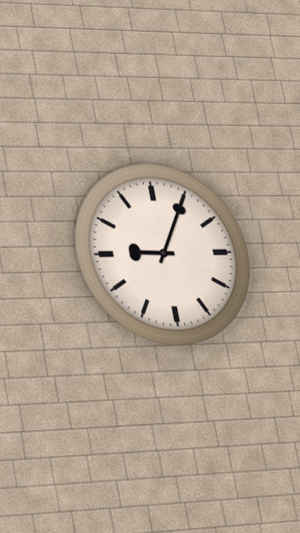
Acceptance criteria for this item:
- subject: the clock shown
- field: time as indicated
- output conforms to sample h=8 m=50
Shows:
h=9 m=5
